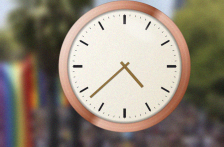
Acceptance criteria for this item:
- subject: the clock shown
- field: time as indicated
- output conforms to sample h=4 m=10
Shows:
h=4 m=38
